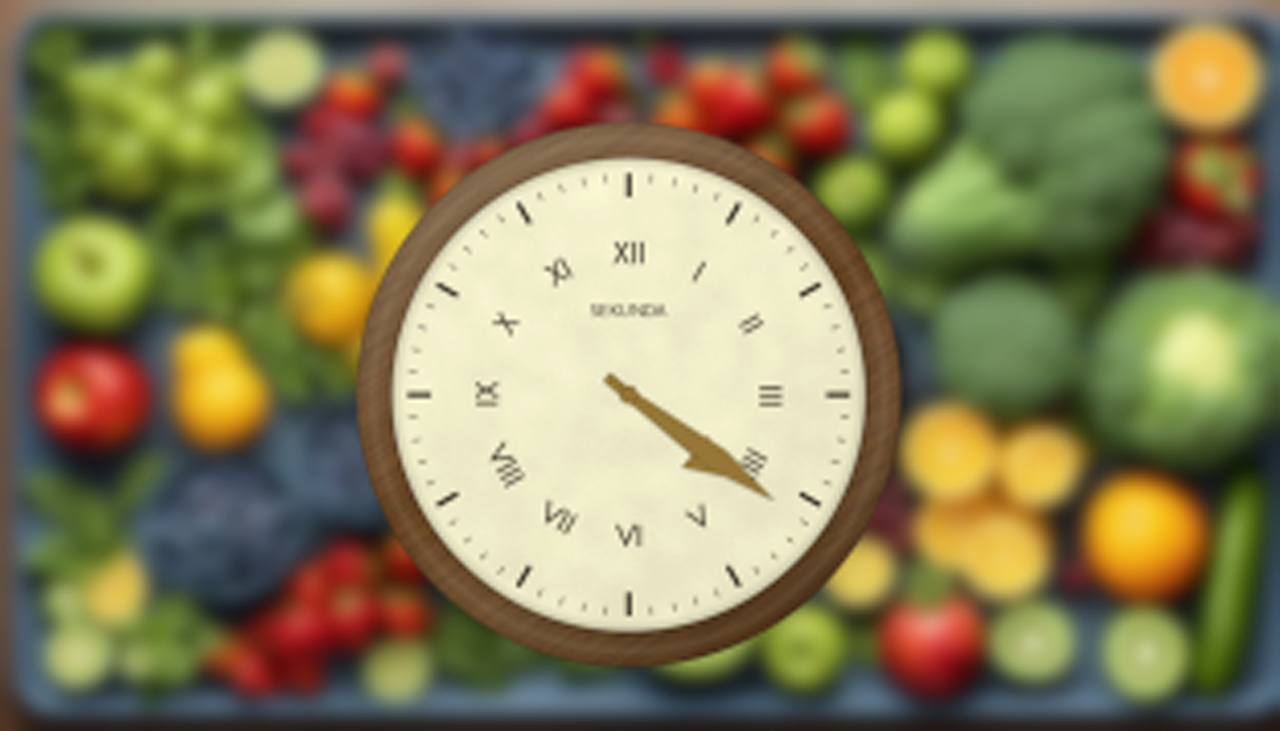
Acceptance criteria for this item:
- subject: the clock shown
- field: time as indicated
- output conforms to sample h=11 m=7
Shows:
h=4 m=21
